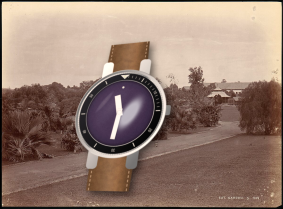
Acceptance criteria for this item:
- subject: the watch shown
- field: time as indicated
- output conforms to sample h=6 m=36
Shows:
h=11 m=31
